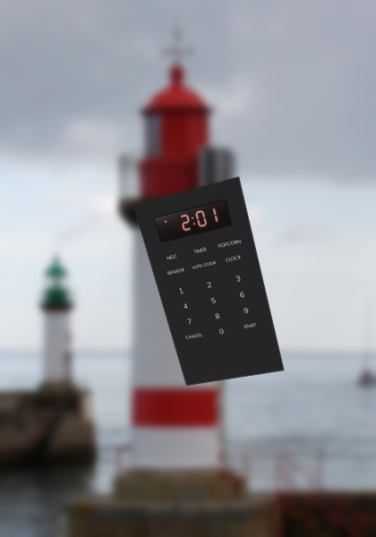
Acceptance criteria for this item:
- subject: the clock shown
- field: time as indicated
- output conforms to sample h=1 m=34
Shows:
h=2 m=1
